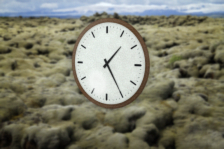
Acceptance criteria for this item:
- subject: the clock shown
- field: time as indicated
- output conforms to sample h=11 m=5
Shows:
h=1 m=25
